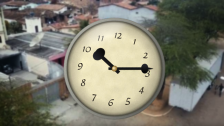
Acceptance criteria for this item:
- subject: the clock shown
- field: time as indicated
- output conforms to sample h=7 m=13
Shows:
h=10 m=14
